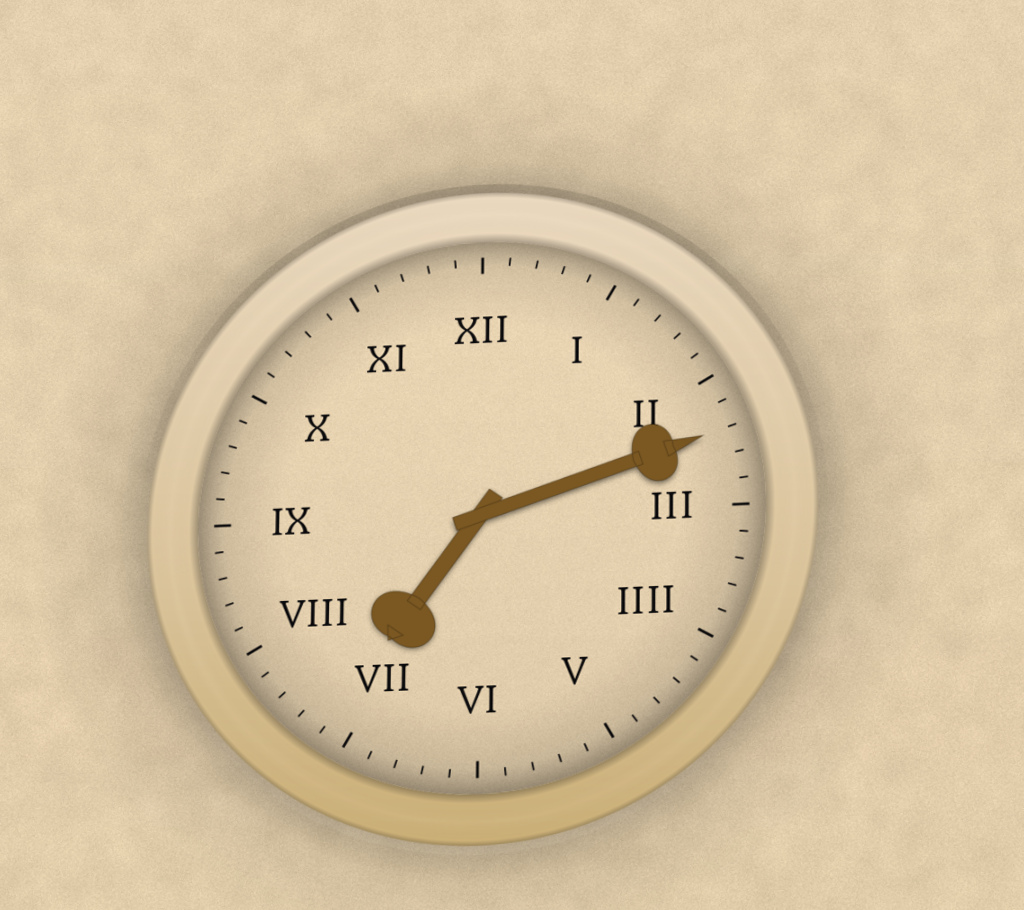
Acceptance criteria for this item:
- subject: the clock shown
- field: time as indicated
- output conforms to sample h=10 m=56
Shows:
h=7 m=12
